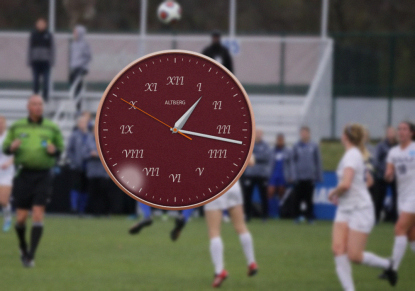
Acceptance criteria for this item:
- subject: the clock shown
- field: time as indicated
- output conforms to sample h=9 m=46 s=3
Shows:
h=1 m=16 s=50
